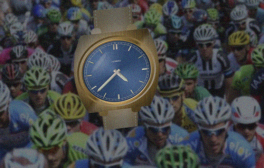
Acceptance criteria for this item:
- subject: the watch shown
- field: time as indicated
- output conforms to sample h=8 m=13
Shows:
h=4 m=38
